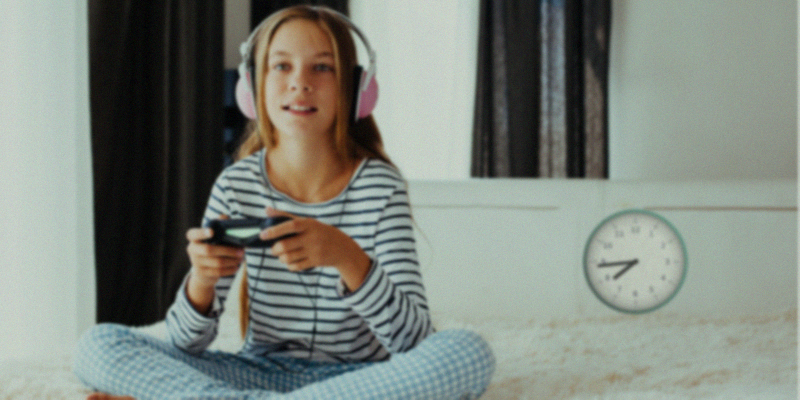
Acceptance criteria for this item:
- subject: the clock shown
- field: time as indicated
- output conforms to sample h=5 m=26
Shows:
h=7 m=44
